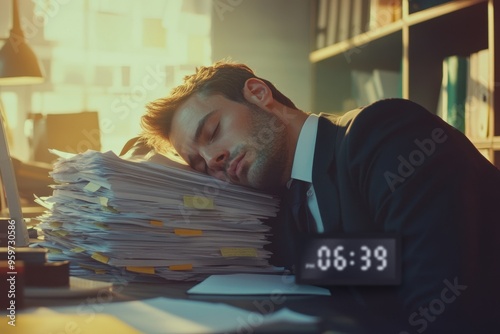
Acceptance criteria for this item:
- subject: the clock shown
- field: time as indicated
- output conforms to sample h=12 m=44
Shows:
h=6 m=39
